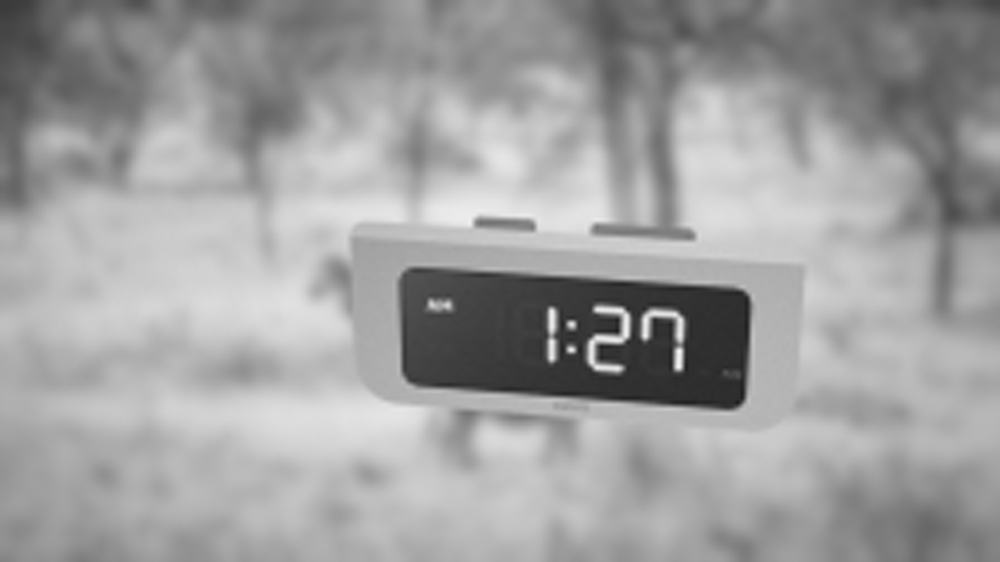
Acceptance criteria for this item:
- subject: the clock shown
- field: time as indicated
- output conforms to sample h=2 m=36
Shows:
h=1 m=27
